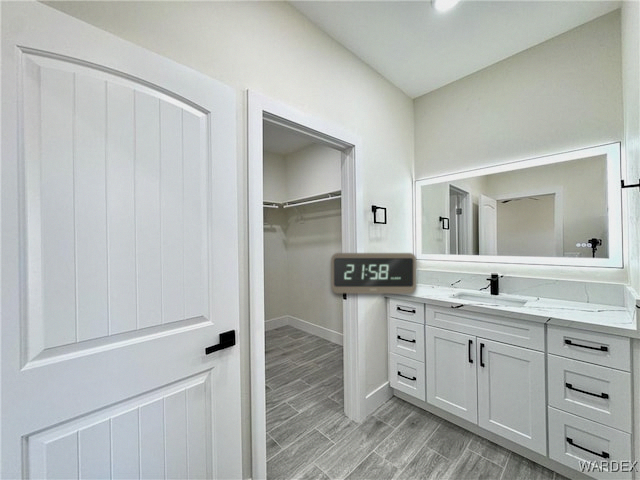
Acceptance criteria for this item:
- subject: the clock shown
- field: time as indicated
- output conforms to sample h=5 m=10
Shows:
h=21 m=58
